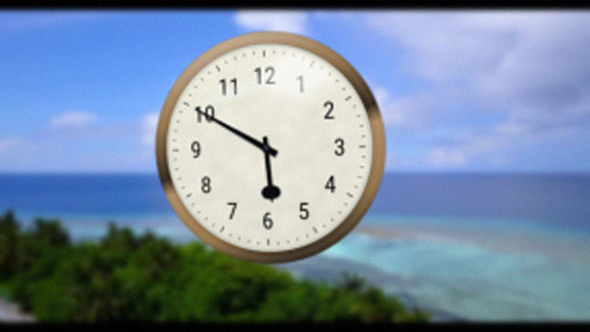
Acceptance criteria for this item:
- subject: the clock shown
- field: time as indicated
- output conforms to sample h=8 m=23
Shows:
h=5 m=50
